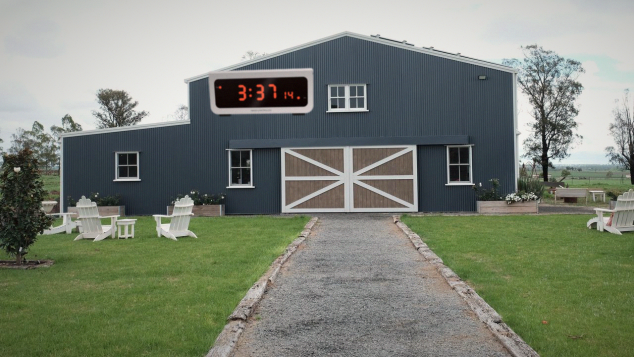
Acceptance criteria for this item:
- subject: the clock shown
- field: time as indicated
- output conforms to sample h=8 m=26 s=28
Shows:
h=3 m=37 s=14
